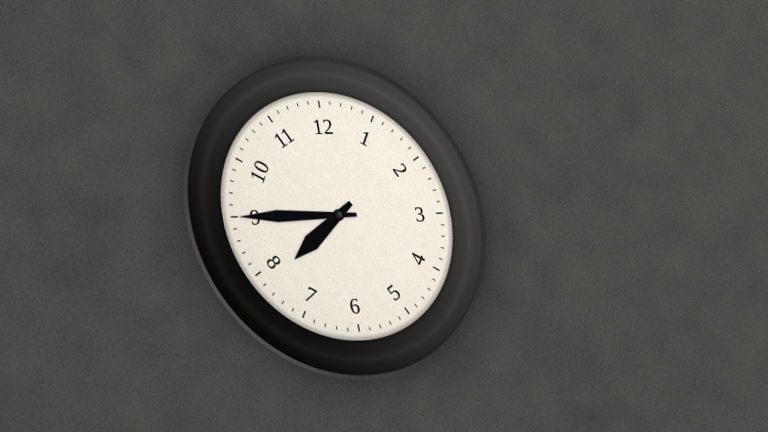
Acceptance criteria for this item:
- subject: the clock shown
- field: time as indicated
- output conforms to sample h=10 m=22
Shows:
h=7 m=45
